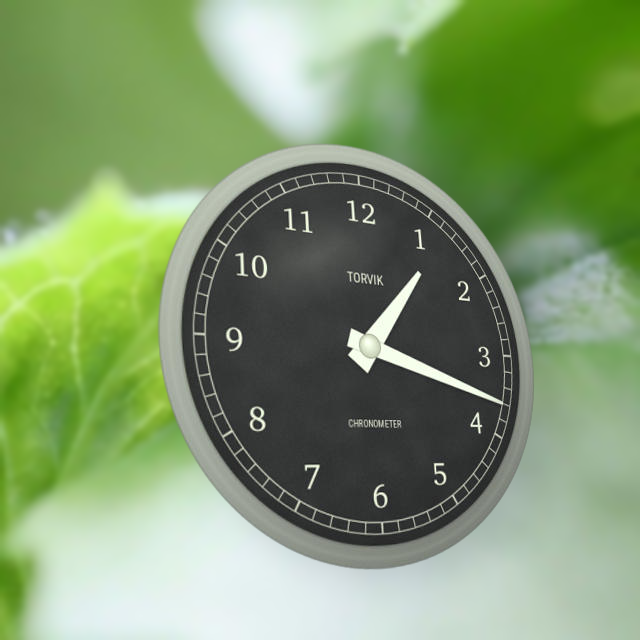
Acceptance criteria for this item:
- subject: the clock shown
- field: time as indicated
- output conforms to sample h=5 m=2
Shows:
h=1 m=18
